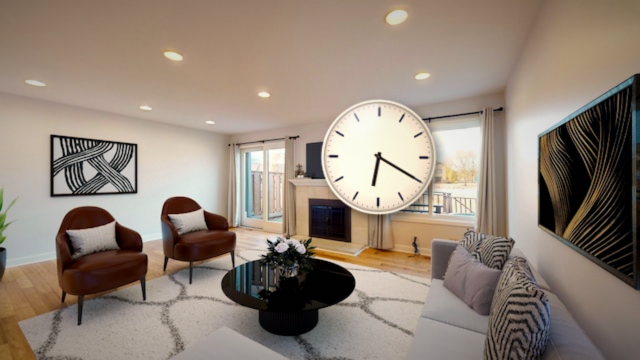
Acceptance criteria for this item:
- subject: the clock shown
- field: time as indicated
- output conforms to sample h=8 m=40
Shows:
h=6 m=20
